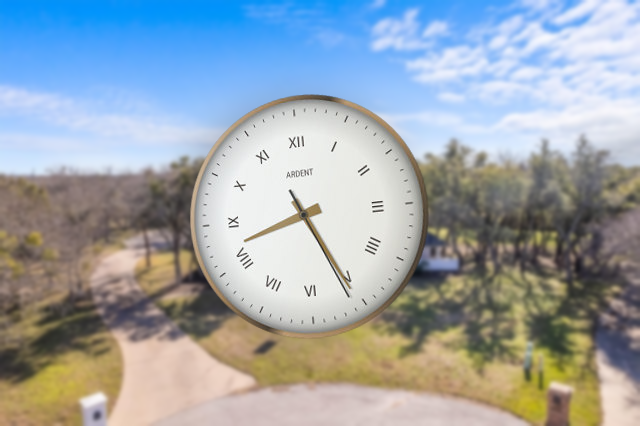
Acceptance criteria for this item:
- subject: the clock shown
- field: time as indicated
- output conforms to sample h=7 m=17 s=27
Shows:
h=8 m=25 s=26
